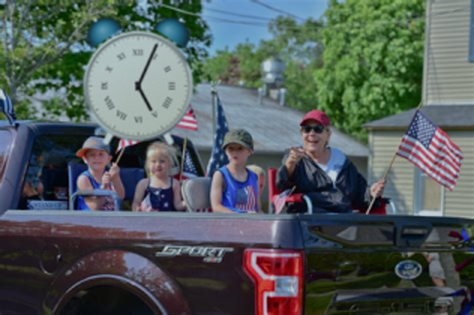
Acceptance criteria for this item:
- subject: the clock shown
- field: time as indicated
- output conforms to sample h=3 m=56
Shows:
h=5 m=4
